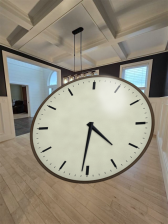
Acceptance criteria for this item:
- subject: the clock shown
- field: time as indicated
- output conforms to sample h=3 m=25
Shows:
h=4 m=31
